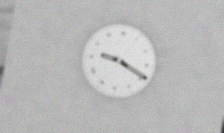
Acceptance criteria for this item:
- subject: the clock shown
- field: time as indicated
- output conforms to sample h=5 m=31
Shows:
h=9 m=19
